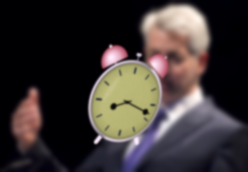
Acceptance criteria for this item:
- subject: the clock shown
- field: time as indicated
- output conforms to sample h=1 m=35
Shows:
h=8 m=18
